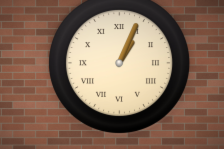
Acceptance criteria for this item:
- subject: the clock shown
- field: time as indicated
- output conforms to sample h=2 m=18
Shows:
h=1 m=4
